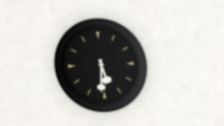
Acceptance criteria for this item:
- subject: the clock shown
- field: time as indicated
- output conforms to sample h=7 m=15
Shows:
h=5 m=31
